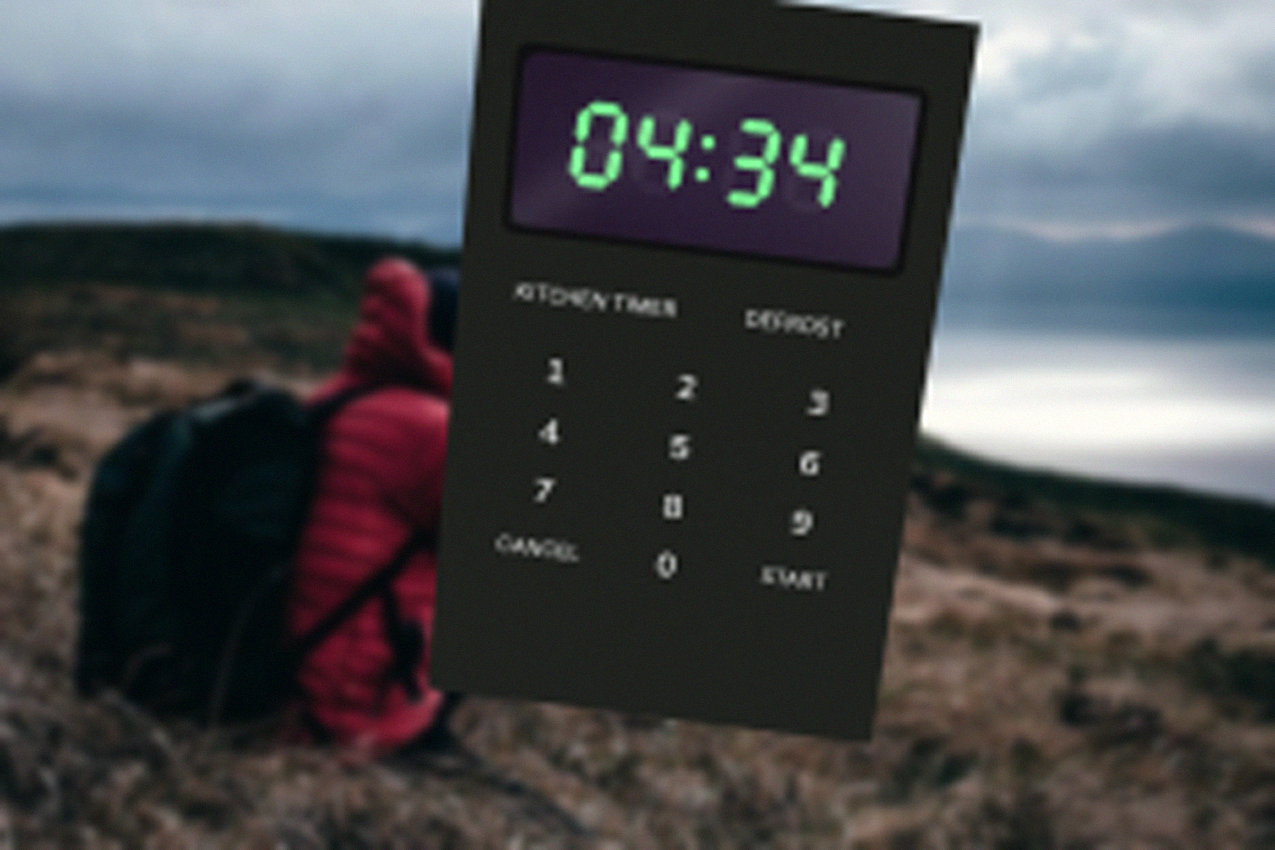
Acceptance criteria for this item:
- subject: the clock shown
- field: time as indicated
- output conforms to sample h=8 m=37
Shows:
h=4 m=34
